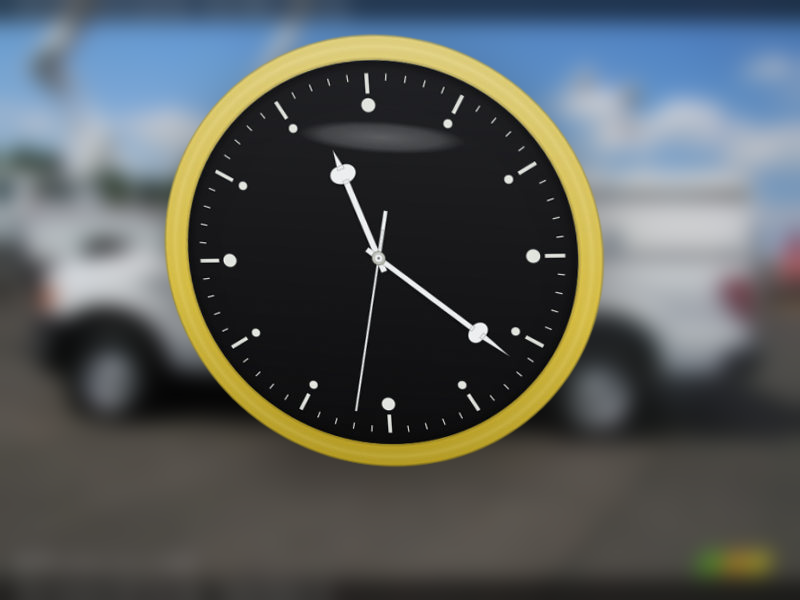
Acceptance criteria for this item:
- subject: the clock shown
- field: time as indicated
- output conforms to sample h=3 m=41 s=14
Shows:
h=11 m=21 s=32
